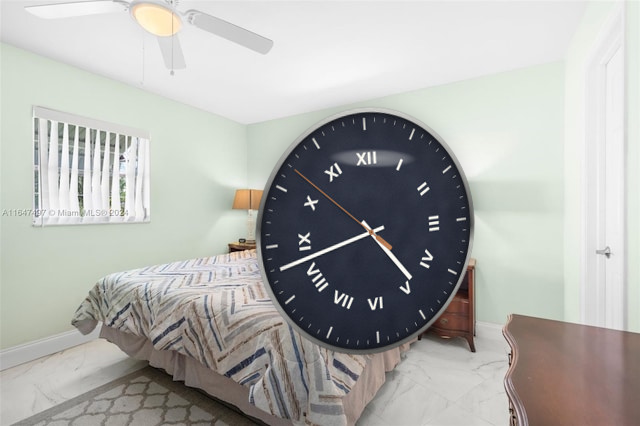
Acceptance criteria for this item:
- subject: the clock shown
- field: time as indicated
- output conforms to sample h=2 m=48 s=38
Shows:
h=4 m=42 s=52
